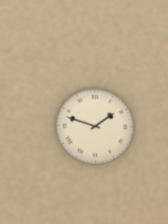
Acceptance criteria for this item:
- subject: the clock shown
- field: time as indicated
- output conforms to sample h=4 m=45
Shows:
h=1 m=48
